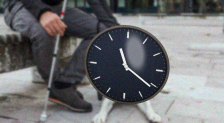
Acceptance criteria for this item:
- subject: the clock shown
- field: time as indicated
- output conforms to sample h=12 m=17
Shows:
h=11 m=21
